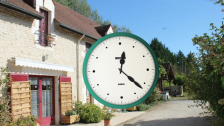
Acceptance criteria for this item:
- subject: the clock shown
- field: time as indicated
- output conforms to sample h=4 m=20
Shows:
h=12 m=22
